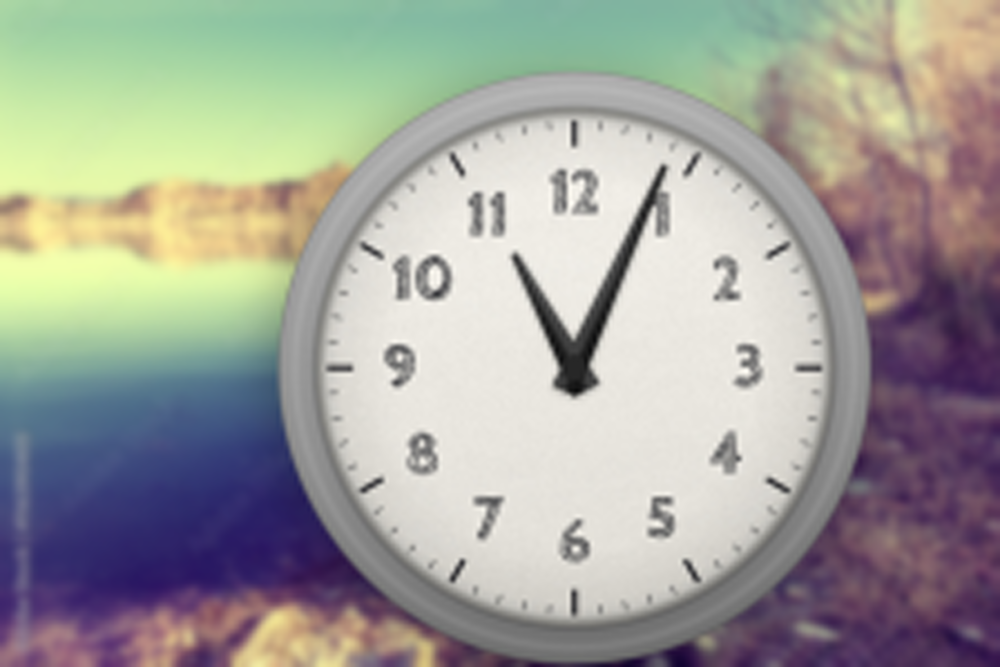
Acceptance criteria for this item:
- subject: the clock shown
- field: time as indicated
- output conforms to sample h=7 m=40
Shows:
h=11 m=4
